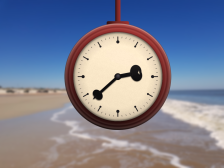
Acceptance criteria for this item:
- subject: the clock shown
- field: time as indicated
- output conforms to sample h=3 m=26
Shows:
h=2 m=38
